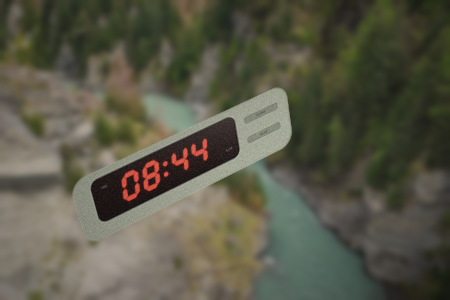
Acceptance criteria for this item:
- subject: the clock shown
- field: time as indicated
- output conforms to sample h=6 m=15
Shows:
h=8 m=44
